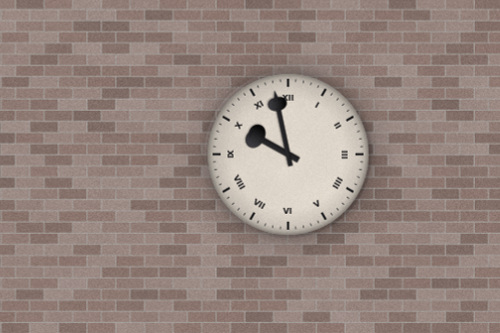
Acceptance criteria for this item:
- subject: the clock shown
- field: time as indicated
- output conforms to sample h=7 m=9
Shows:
h=9 m=58
